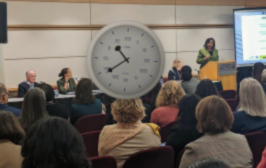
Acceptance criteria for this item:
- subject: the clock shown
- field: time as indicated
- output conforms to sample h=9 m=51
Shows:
h=10 m=39
